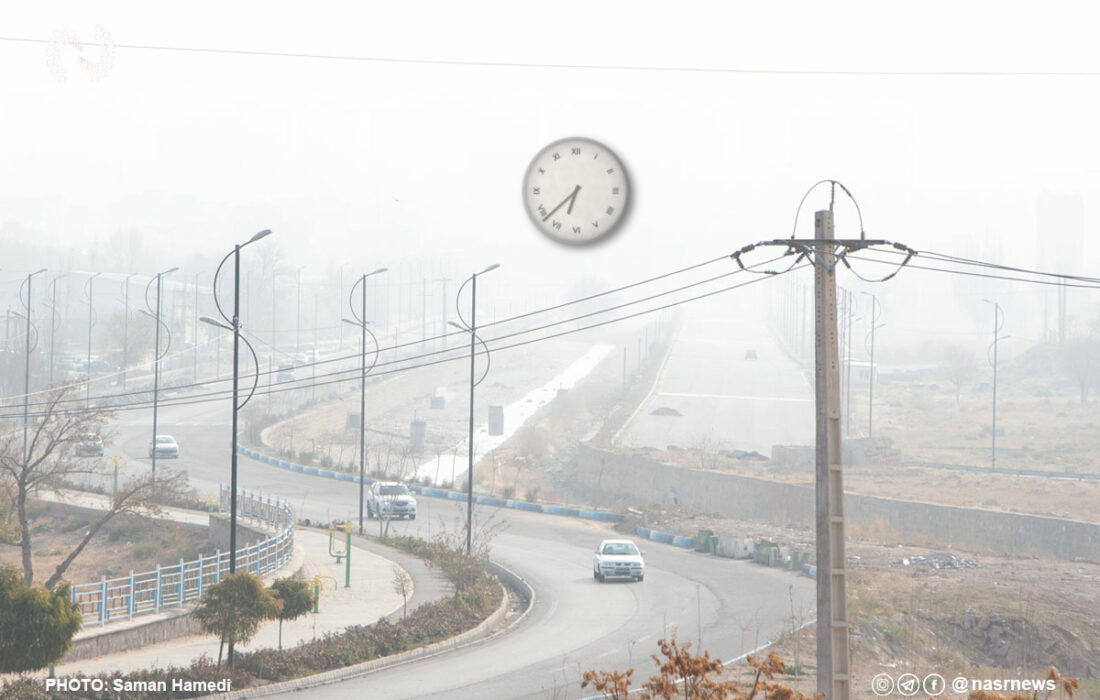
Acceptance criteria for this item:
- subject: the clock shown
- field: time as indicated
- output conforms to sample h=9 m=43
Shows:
h=6 m=38
